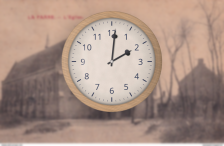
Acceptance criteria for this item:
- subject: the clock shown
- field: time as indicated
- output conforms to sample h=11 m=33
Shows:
h=2 m=1
